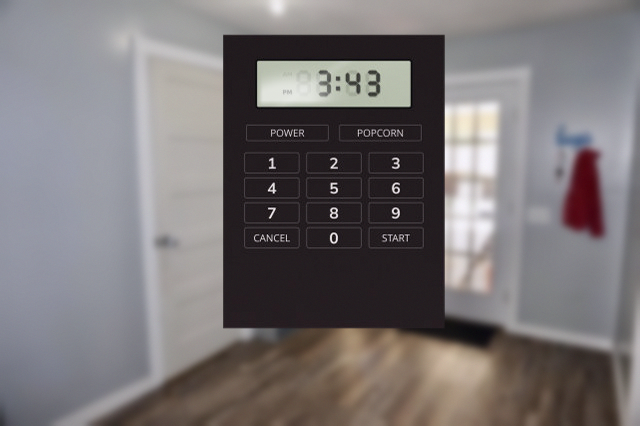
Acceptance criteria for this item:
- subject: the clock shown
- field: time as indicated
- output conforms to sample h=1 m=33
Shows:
h=3 m=43
